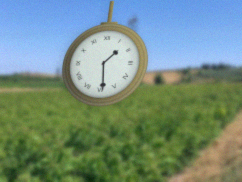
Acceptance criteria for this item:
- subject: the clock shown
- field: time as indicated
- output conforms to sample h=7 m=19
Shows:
h=1 m=29
